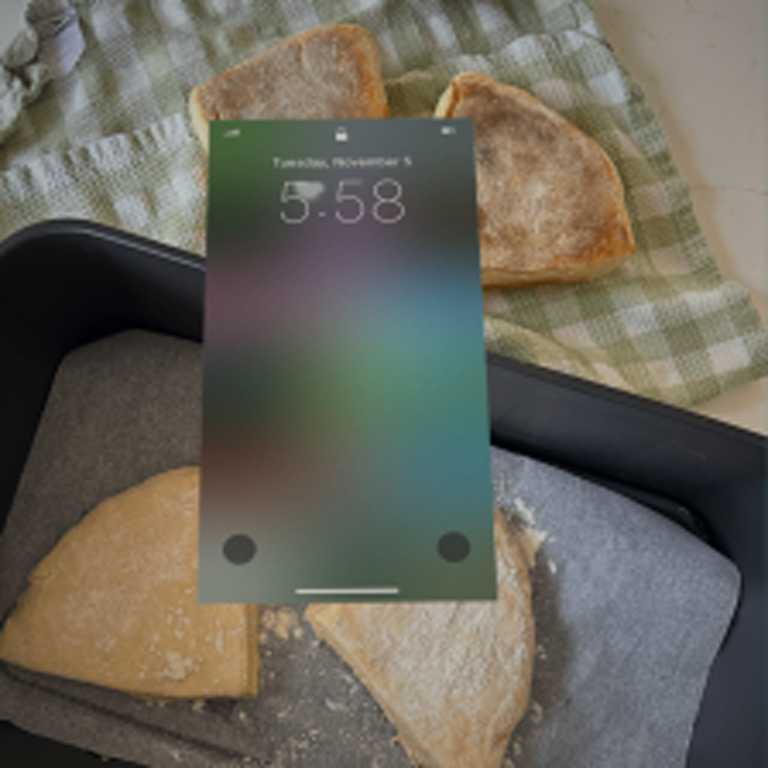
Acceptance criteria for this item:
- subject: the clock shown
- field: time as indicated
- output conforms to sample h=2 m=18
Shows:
h=5 m=58
